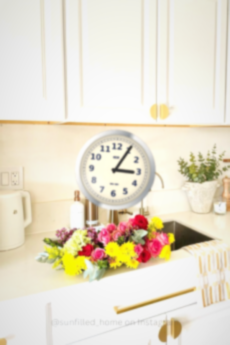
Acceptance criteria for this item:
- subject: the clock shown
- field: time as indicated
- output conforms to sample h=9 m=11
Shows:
h=3 m=5
